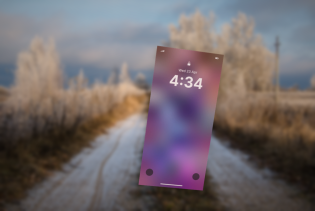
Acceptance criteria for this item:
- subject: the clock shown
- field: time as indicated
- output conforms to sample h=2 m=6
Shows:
h=4 m=34
